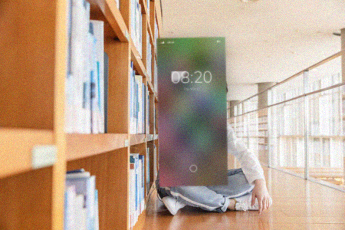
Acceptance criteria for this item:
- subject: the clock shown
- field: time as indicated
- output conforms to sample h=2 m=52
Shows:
h=8 m=20
